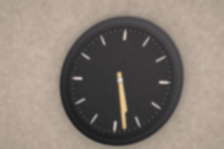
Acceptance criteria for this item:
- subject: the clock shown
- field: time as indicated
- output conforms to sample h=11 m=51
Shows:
h=5 m=28
